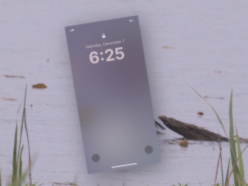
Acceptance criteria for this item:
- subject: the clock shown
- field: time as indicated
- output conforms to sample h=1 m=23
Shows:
h=6 m=25
